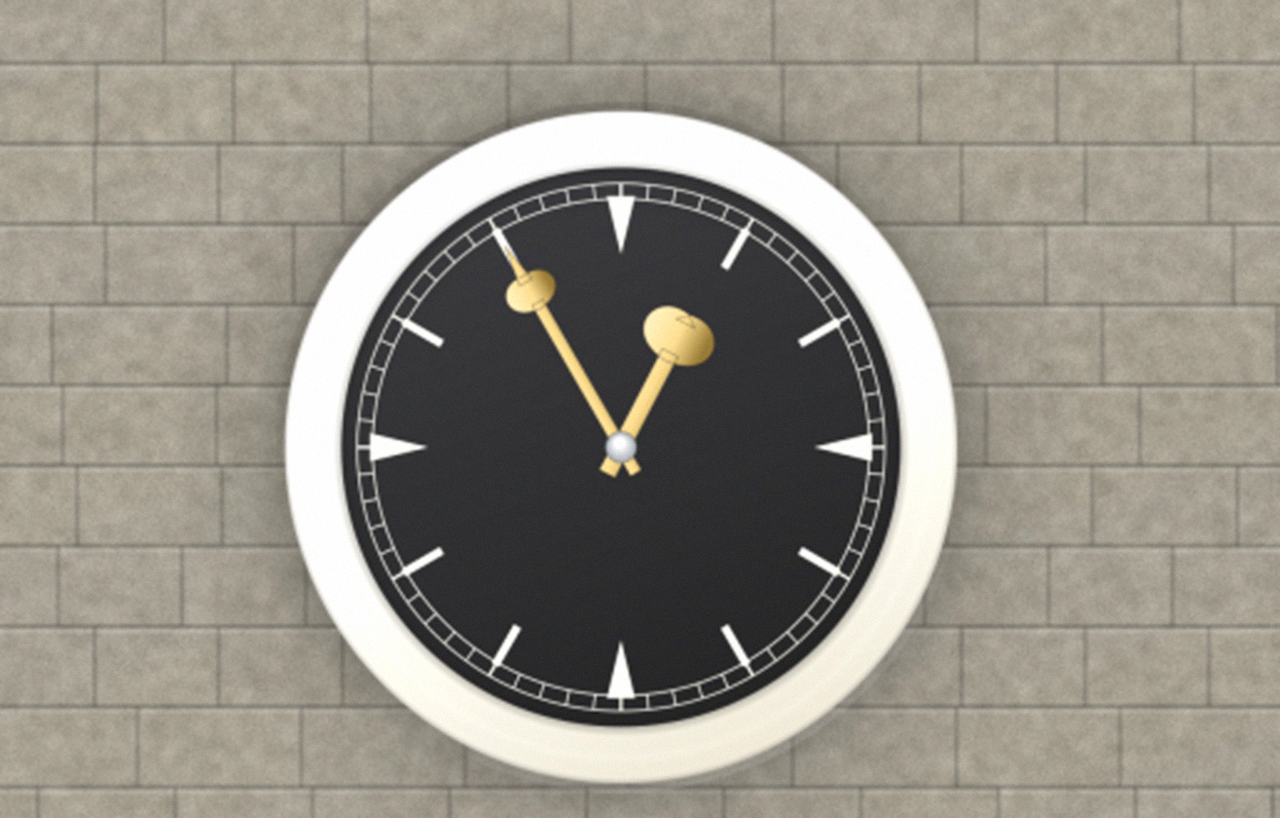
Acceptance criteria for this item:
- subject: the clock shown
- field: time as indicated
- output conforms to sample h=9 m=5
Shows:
h=12 m=55
